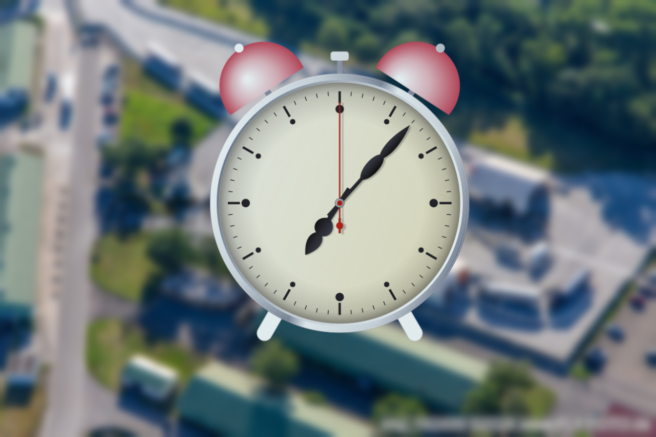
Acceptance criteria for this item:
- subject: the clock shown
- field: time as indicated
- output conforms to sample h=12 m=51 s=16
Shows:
h=7 m=7 s=0
